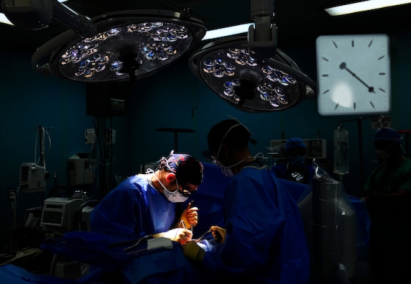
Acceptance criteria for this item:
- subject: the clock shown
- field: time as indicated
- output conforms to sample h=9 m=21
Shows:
h=10 m=22
